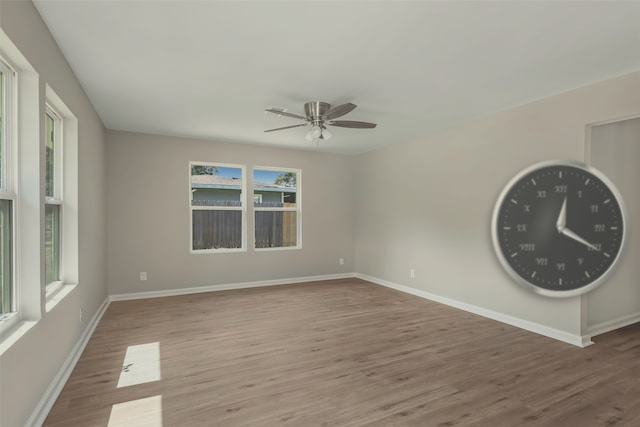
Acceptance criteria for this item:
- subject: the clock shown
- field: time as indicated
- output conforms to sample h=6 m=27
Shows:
h=12 m=20
